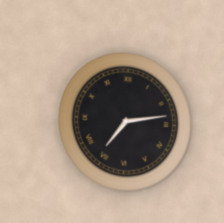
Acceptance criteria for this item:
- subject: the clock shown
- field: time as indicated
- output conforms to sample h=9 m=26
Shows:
h=7 m=13
